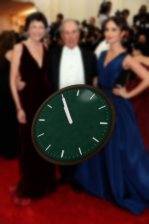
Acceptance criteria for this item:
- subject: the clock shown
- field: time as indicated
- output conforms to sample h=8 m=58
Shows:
h=10 m=55
